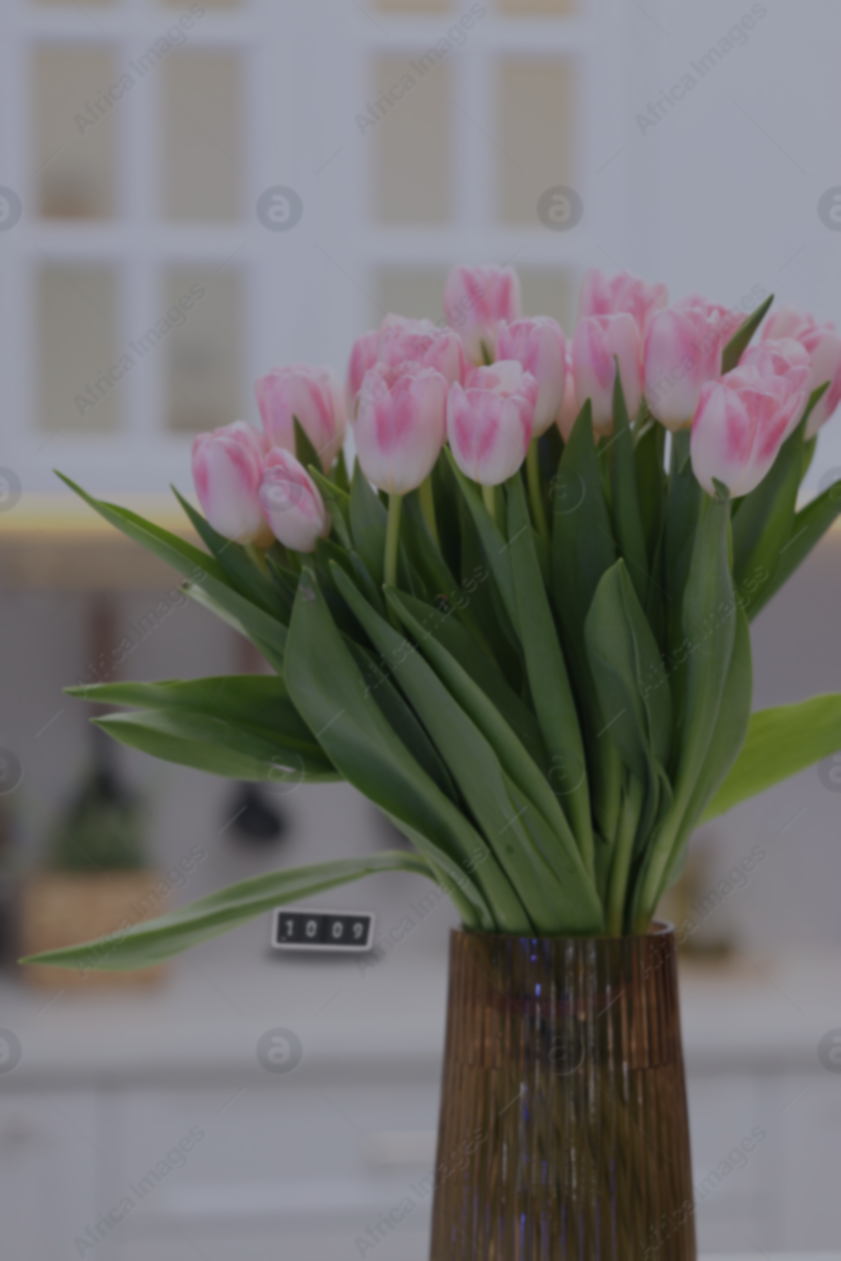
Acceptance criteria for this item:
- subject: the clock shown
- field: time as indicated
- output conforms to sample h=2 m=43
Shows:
h=10 m=9
